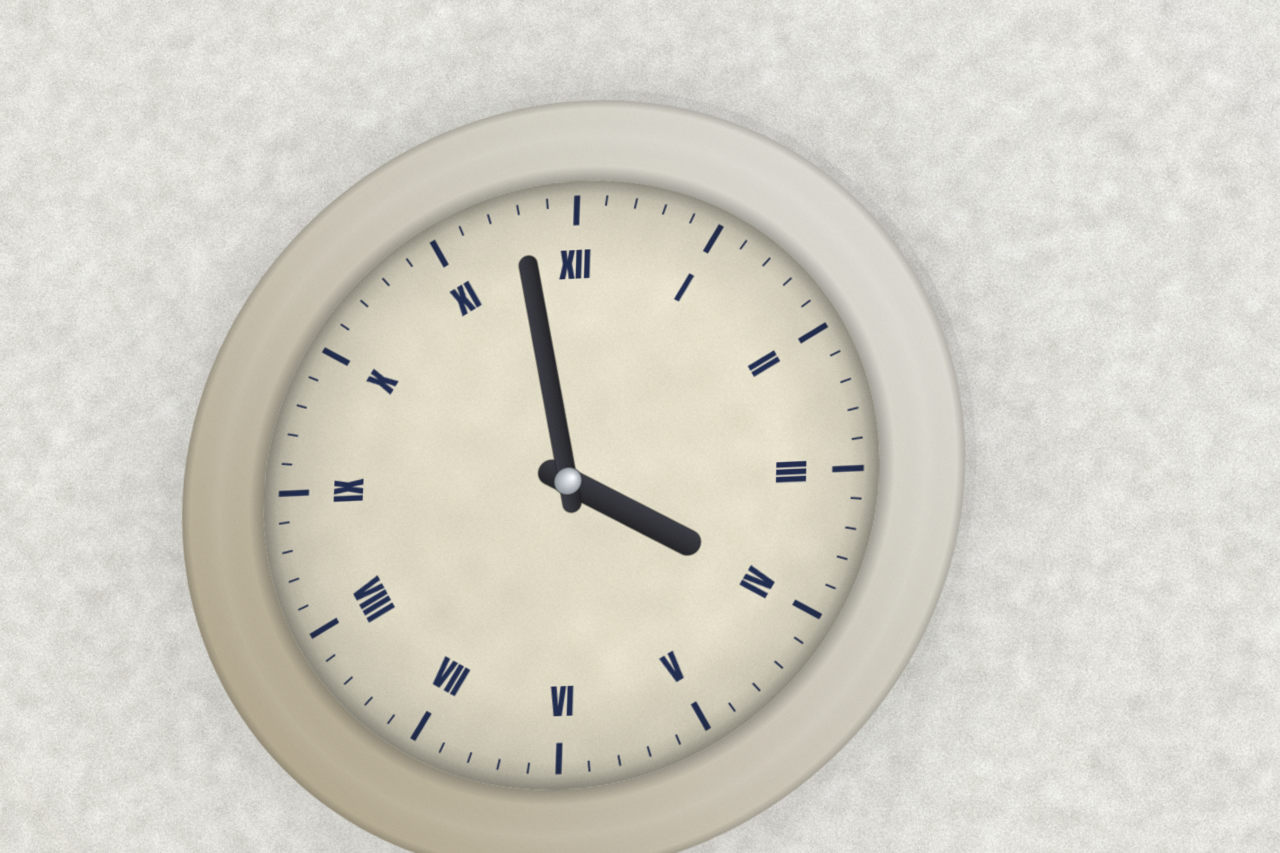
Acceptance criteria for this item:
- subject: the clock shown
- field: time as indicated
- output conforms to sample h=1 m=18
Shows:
h=3 m=58
